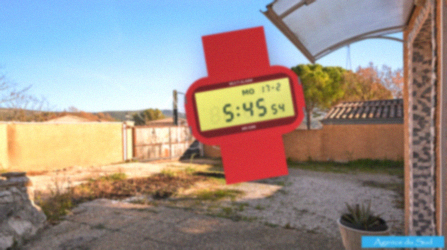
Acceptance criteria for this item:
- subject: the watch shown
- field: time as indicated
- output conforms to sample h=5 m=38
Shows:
h=5 m=45
